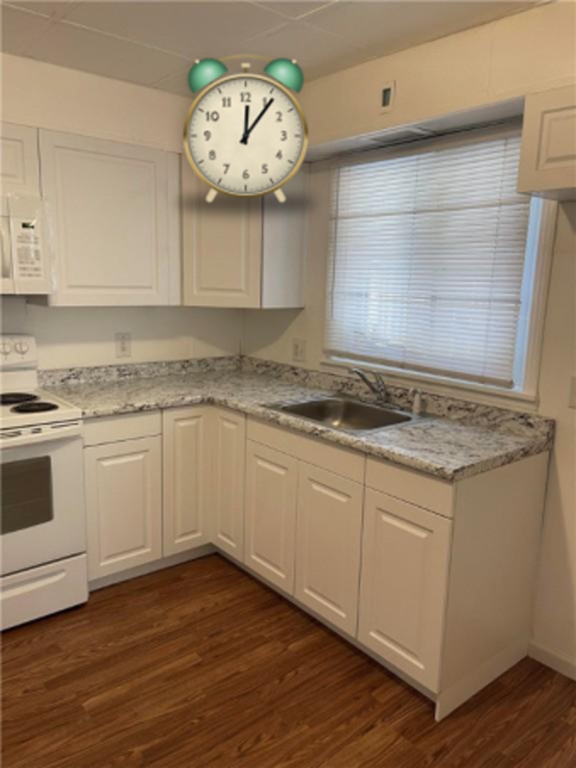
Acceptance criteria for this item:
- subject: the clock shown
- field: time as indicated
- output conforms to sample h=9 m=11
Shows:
h=12 m=6
